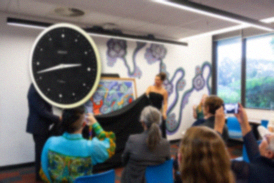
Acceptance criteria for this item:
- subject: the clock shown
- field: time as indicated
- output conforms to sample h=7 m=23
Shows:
h=2 m=42
